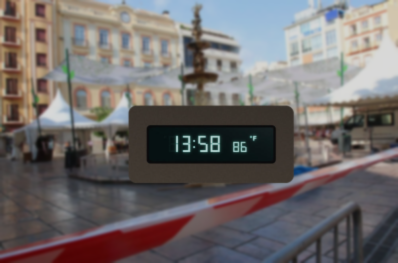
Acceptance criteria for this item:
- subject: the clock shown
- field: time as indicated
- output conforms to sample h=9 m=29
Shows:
h=13 m=58
